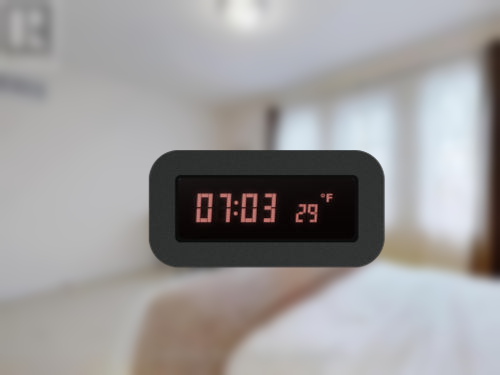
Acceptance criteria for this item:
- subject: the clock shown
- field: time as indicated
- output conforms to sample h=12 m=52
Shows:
h=7 m=3
